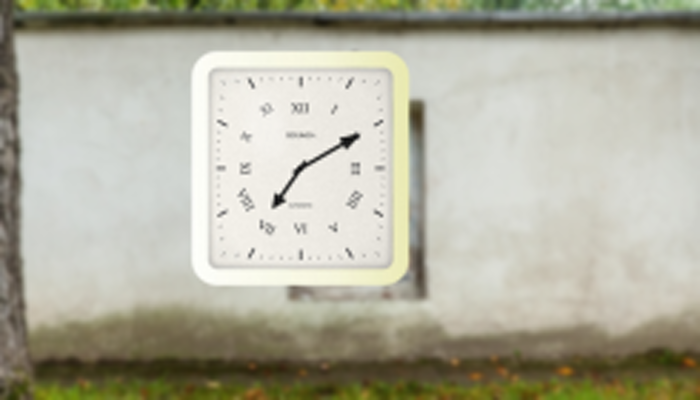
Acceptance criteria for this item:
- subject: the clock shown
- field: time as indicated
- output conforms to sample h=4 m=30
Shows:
h=7 m=10
